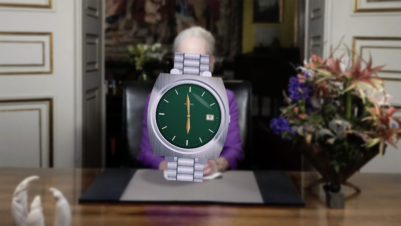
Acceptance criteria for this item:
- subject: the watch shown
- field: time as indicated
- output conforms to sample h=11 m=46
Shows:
h=5 m=59
